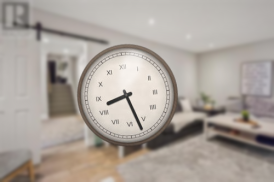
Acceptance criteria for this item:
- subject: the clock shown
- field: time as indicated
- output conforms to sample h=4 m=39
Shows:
h=8 m=27
